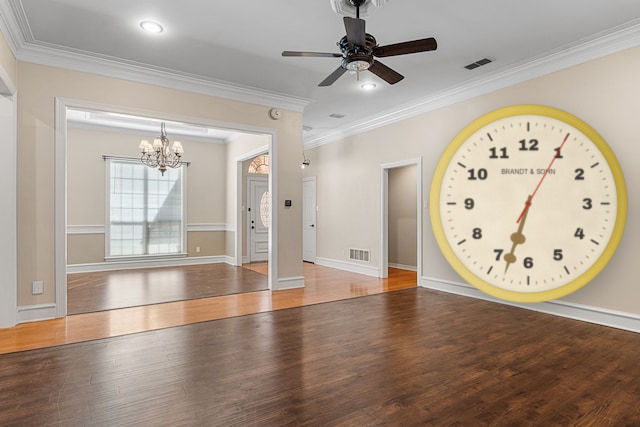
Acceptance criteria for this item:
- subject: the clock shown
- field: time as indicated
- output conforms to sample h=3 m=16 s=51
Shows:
h=6 m=33 s=5
